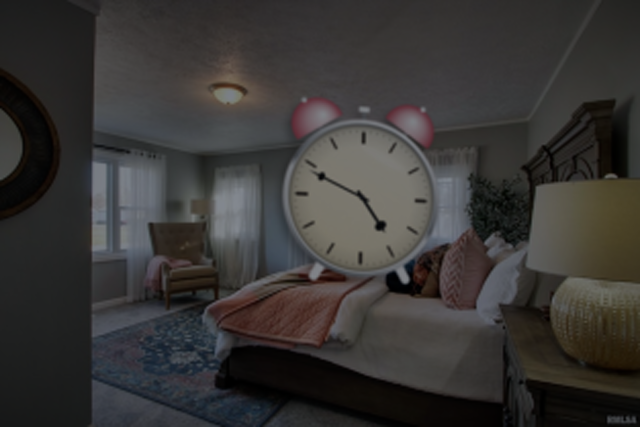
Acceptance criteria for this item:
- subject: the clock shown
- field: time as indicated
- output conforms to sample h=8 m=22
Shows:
h=4 m=49
